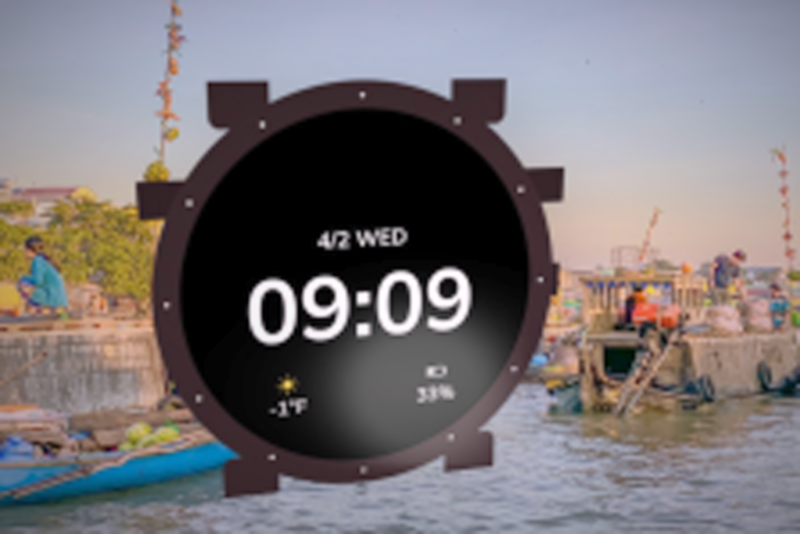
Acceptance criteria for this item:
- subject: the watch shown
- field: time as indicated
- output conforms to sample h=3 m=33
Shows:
h=9 m=9
